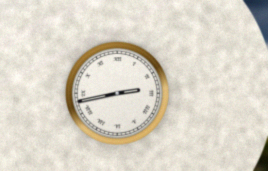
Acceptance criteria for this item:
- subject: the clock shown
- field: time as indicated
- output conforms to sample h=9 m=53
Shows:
h=2 m=43
